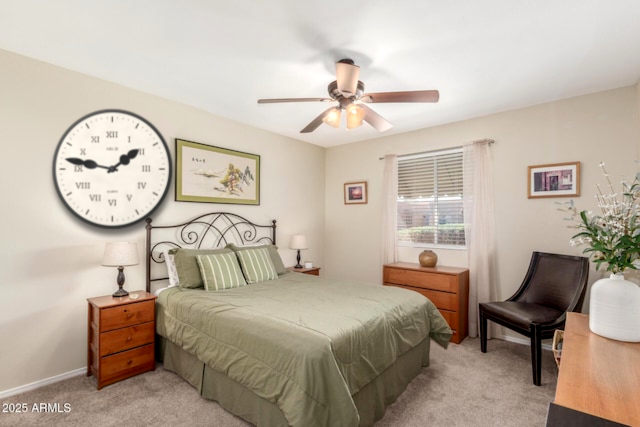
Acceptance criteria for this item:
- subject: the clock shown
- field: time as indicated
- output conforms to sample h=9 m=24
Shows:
h=1 m=47
